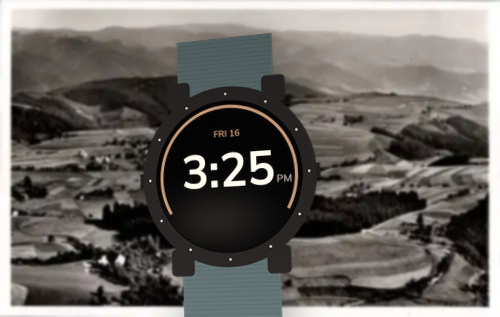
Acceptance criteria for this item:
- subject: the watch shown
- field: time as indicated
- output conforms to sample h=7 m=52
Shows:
h=3 m=25
